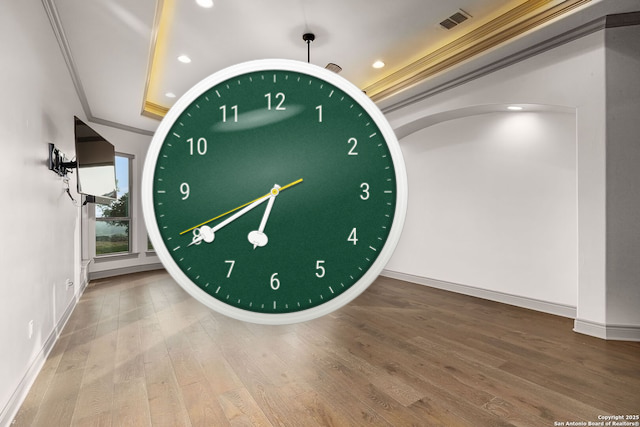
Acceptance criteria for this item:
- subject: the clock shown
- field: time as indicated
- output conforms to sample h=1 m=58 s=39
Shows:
h=6 m=39 s=41
